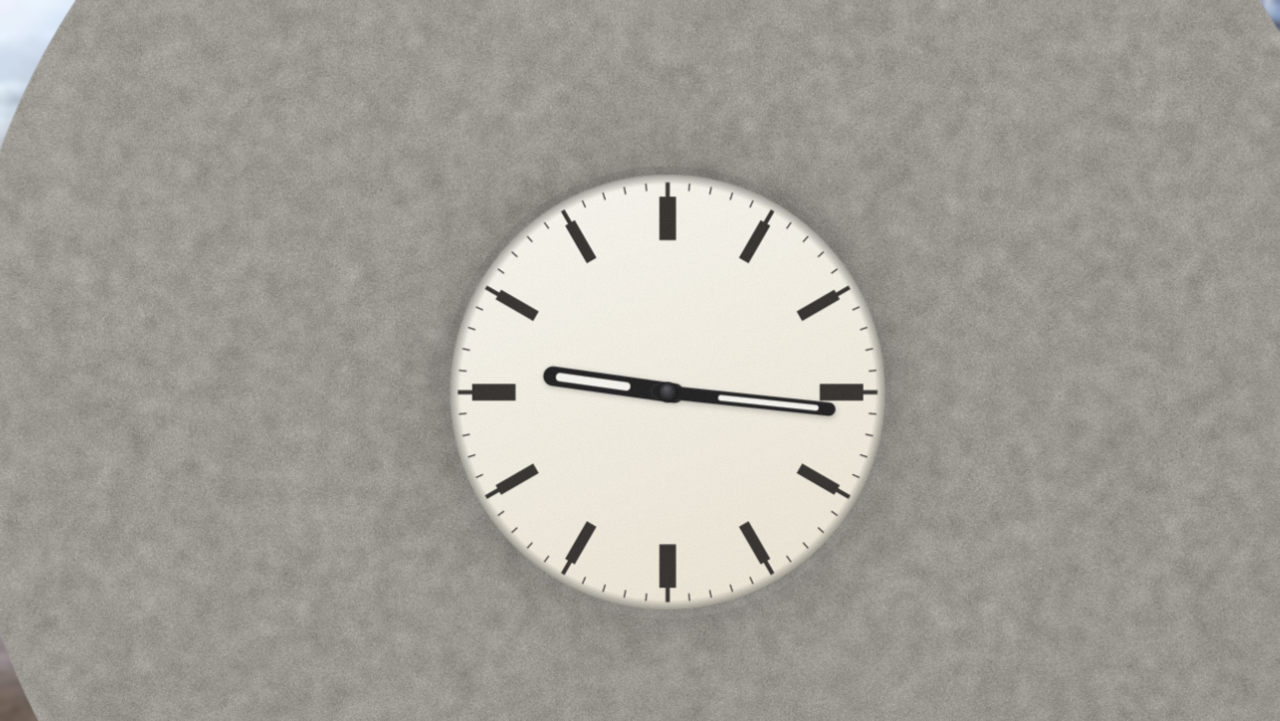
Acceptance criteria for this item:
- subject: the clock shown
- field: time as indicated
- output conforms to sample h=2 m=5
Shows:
h=9 m=16
